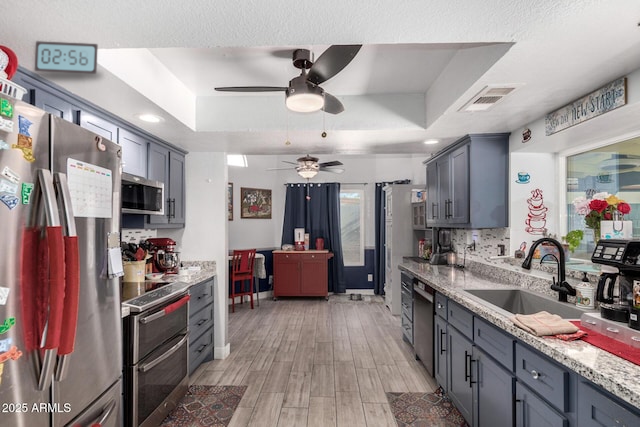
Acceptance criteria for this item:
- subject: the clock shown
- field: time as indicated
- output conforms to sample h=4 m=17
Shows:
h=2 m=56
